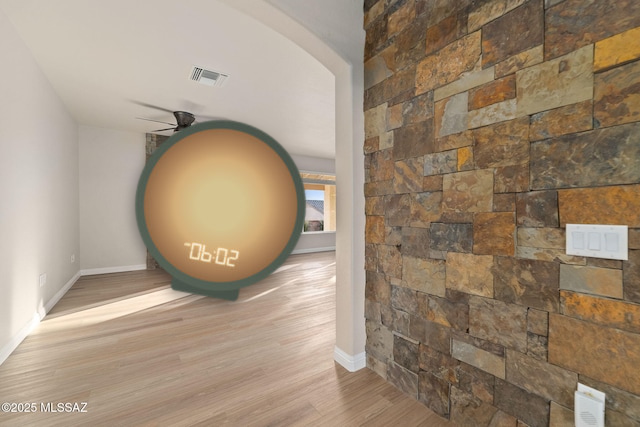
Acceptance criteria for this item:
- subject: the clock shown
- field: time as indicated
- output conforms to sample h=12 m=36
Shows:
h=6 m=2
